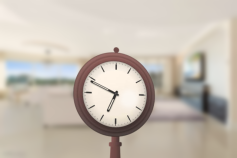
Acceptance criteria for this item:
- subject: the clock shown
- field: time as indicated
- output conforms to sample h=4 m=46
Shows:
h=6 m=49
